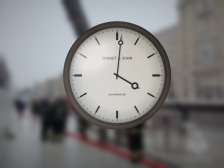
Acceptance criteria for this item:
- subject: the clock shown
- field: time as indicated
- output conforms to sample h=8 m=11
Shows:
h=4 m=1
